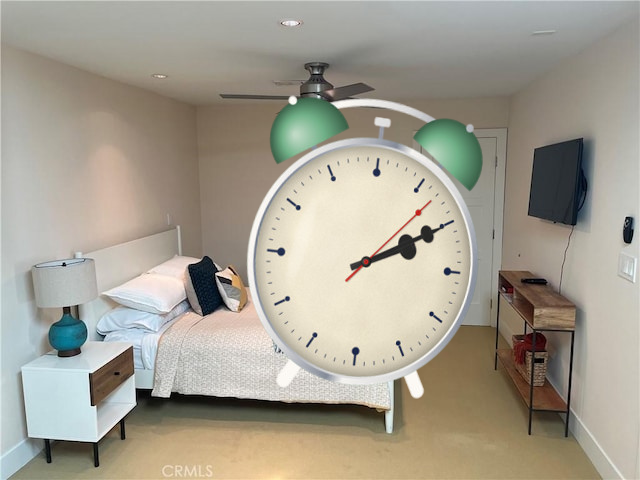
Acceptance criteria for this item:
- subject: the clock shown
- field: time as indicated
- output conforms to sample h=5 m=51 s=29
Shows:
h=2 m=10 s=7
